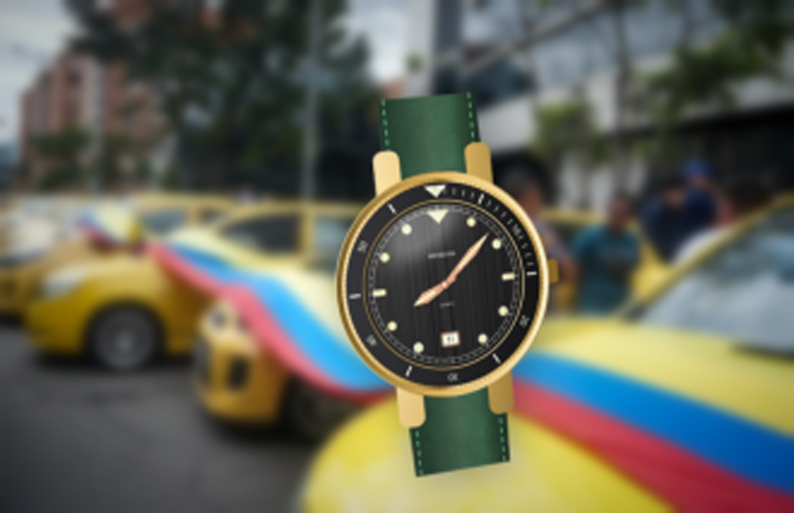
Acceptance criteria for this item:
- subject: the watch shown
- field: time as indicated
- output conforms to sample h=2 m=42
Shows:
h=8 m=8
